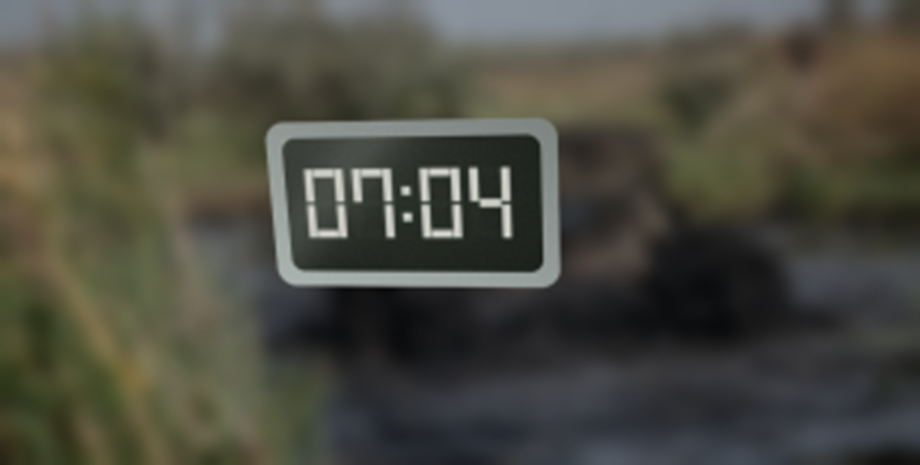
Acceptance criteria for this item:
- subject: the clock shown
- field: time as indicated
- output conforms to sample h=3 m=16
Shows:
h=7 m=4
